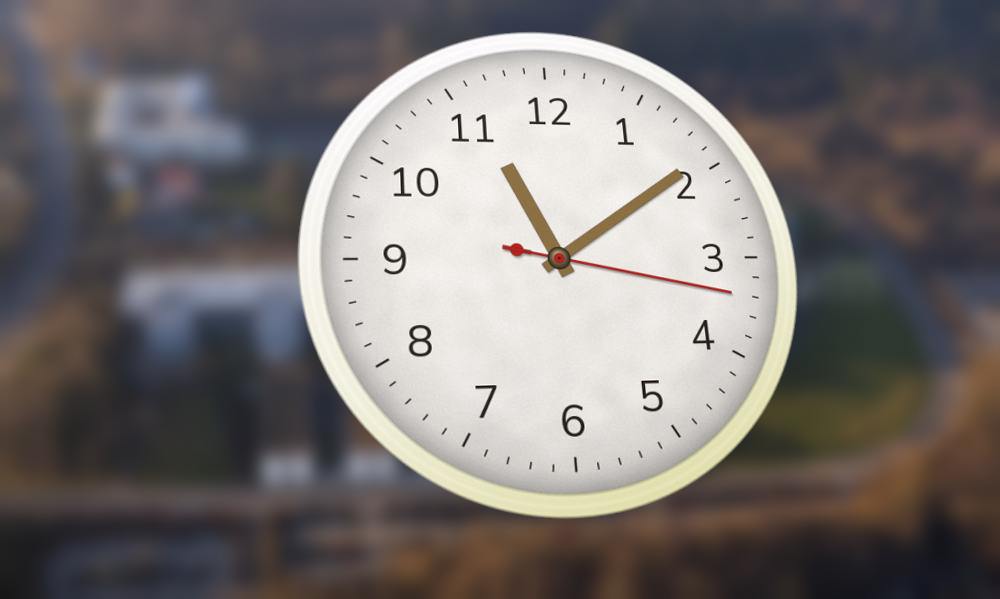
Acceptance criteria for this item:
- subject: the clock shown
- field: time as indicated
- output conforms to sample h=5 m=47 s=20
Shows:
h=11 m=9 s=17
